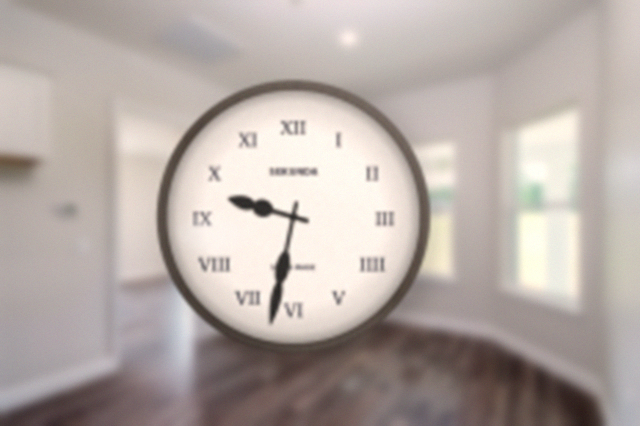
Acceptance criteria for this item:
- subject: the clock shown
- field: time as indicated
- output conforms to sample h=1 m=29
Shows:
h=9 m=32
